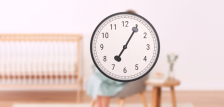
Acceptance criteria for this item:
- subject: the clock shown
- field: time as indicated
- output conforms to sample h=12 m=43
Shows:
h=7 m=5
